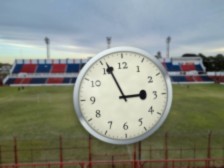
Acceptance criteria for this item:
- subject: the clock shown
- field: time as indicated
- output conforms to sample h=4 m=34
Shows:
h=2 m=56
